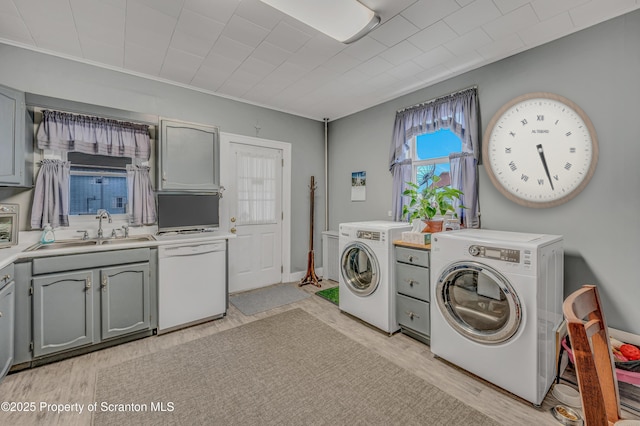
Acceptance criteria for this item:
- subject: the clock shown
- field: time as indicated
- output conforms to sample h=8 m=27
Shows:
h=5 m=27
